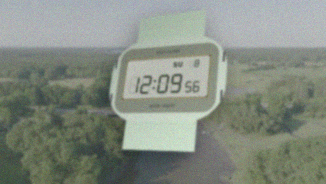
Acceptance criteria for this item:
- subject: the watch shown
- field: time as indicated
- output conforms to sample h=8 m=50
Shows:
h=12 m=9
